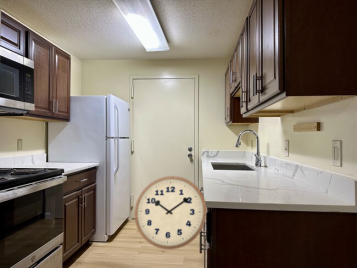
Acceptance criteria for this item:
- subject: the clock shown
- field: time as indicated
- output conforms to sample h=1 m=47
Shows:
h=10 m=9
